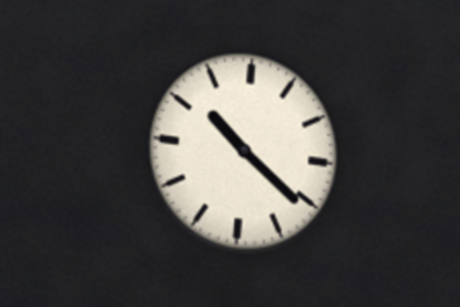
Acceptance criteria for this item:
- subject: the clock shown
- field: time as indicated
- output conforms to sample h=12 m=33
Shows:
h=10 m=21
